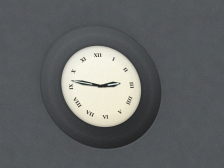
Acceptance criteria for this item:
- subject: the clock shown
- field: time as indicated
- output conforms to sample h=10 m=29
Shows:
h=2 m=47
